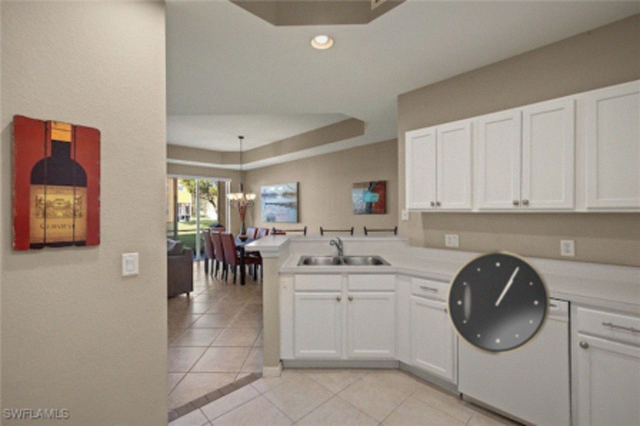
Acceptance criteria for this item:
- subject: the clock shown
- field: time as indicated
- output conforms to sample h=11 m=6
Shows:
h=1 m=5
